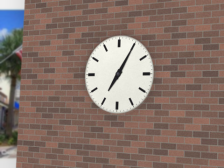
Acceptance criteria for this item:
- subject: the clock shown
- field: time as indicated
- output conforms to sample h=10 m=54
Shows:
h=7 m=5
